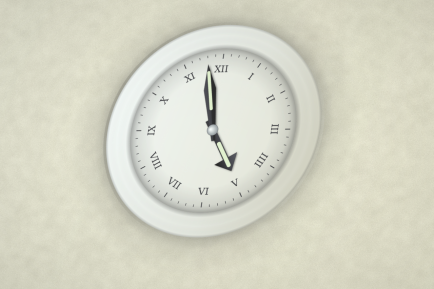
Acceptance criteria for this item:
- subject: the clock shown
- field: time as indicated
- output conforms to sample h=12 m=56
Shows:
h=4 m=58
